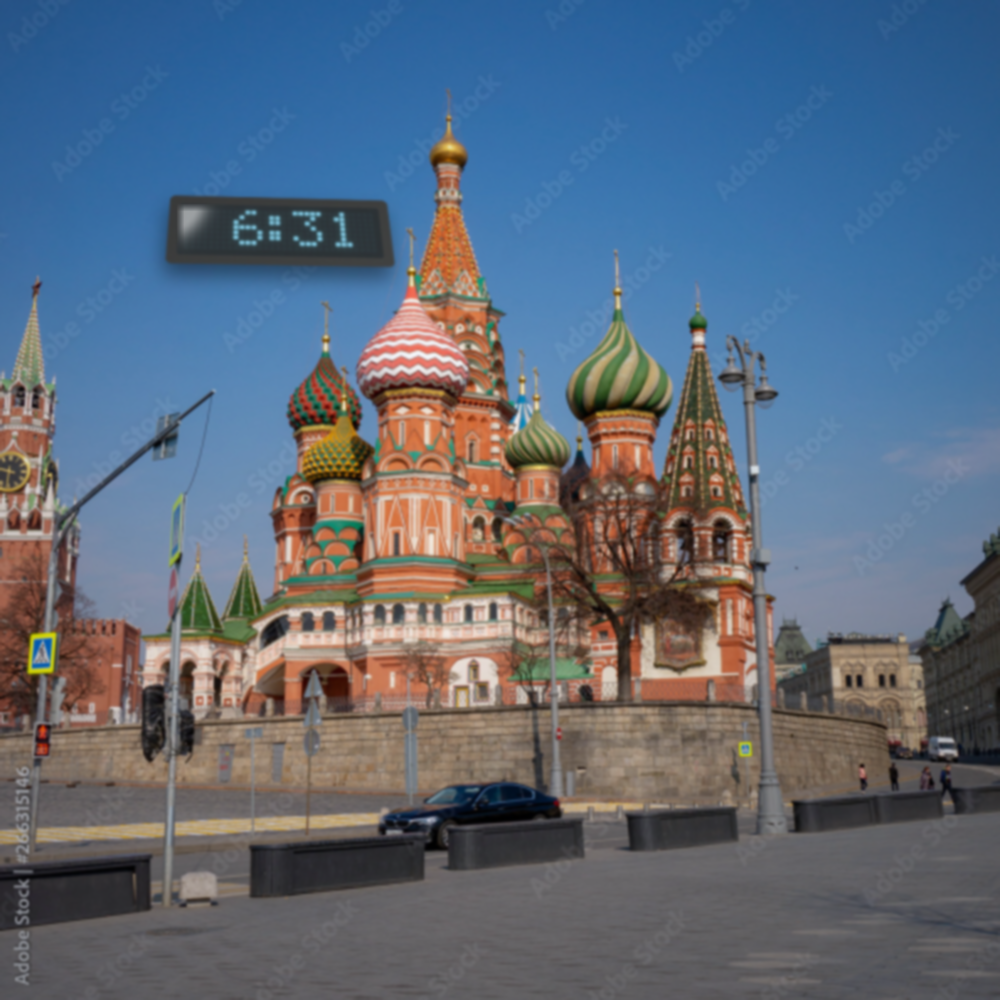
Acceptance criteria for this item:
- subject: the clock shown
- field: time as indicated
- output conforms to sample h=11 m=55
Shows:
h=6 m=31
